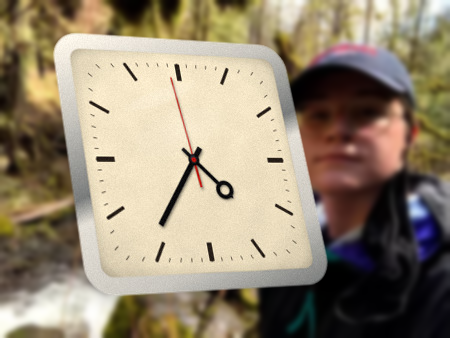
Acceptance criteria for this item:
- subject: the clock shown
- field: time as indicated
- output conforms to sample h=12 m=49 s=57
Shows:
h=4 m=35 s=59
